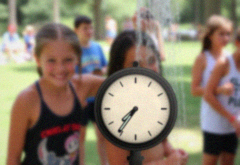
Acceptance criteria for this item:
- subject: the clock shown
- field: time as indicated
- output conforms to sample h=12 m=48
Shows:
h=7 m=36
